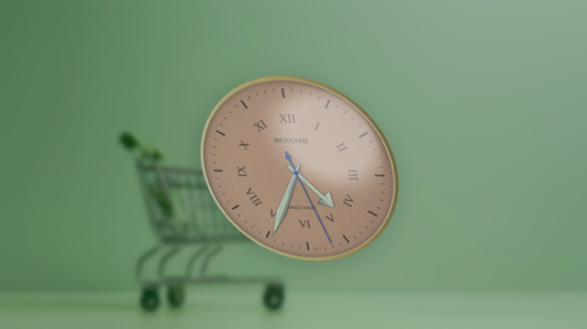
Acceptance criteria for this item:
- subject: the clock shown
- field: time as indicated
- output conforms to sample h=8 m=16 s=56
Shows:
h=4 m=34 s=27
